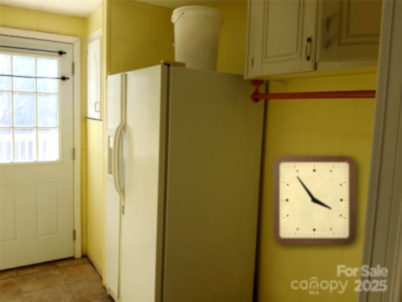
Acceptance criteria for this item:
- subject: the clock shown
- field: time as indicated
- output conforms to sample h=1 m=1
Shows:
h=3 m=54
